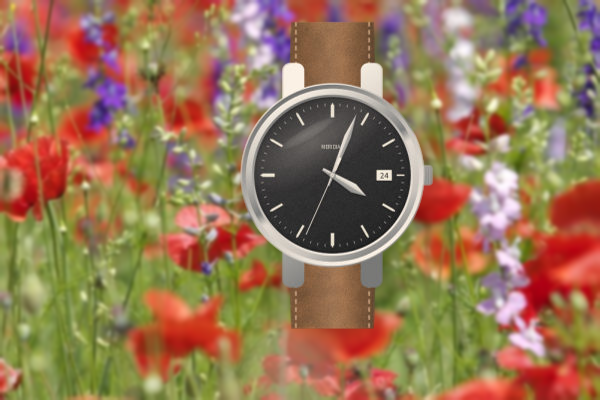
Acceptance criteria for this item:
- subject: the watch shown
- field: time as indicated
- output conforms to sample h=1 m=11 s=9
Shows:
h=4 m=3 s=34
